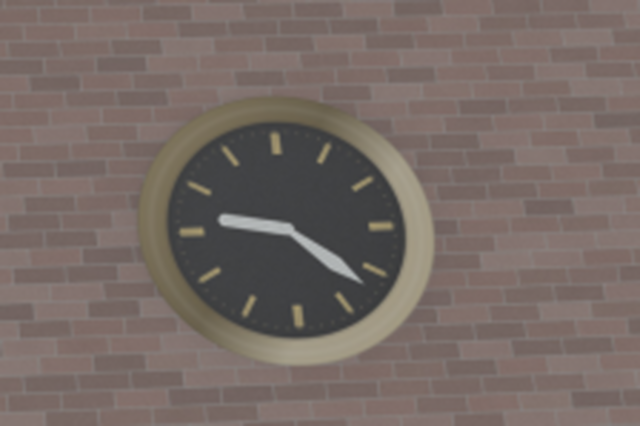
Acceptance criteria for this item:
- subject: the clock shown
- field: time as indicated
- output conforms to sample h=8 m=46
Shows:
h=9 m=22
